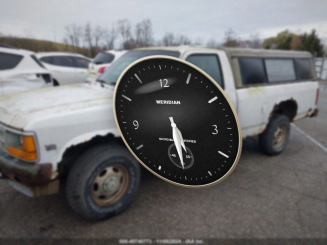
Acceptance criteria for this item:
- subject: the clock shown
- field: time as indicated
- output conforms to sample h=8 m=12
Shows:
h=5 m=30
